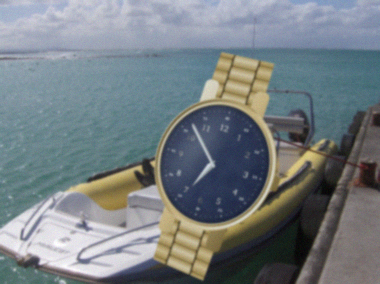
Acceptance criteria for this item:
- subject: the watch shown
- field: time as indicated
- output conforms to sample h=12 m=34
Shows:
h=6 m=52
